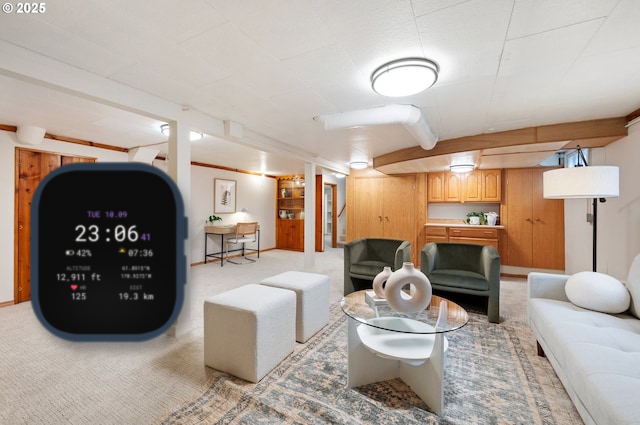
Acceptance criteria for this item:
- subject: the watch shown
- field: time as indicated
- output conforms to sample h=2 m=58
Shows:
h=23 m=6
